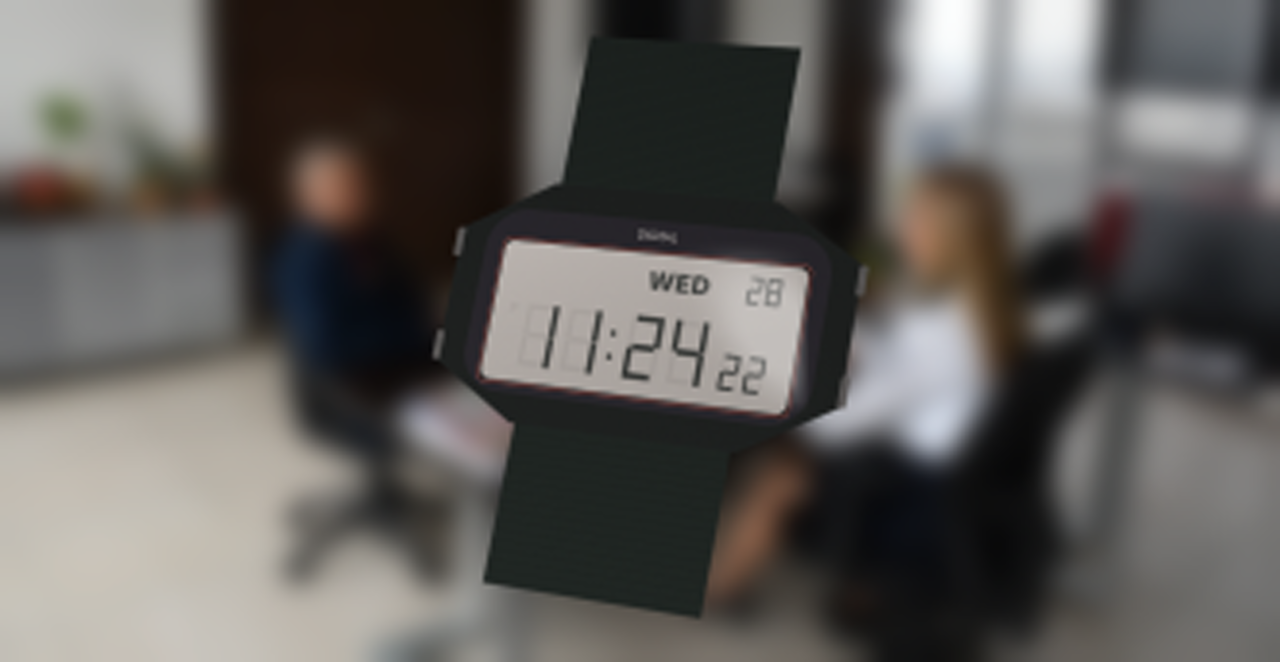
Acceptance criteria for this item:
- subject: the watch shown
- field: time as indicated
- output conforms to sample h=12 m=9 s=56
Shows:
h=11 m=24 s=22
